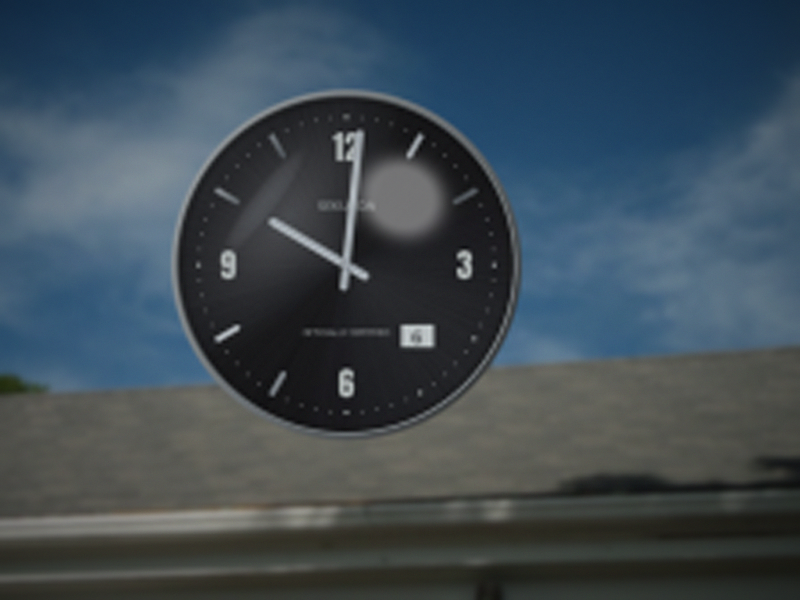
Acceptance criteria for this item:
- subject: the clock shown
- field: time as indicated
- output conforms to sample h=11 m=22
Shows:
h=10 m=1
